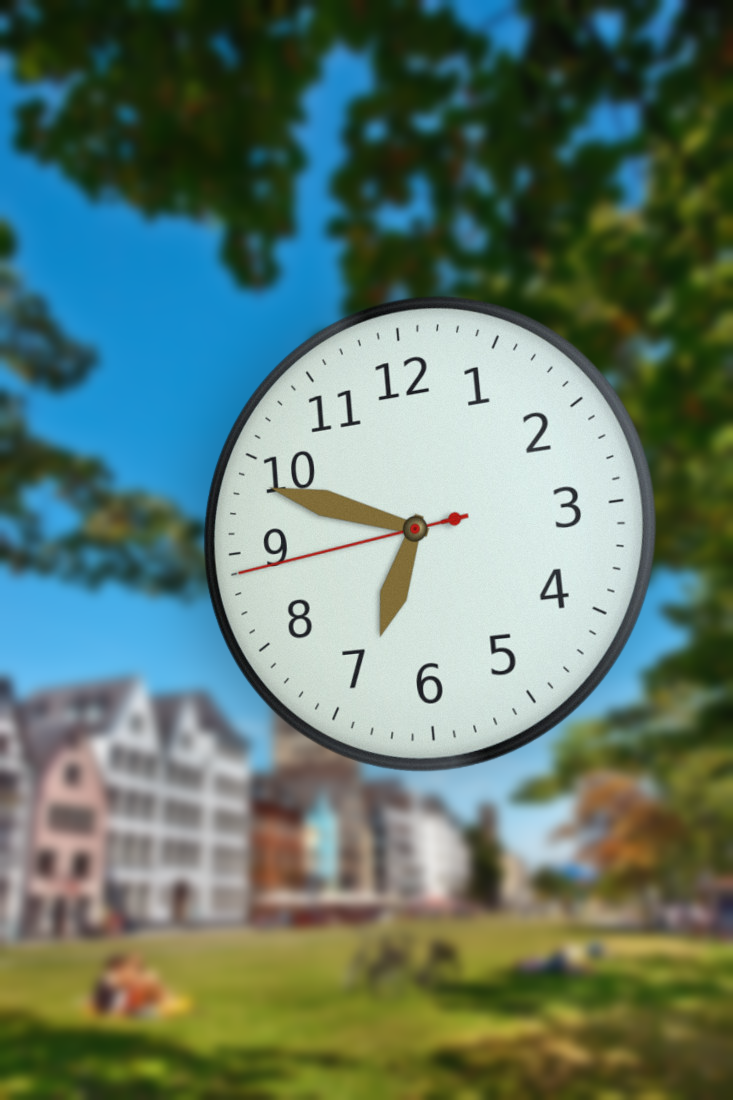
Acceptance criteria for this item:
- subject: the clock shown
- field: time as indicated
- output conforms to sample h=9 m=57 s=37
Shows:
h=6 m=48 s=44
